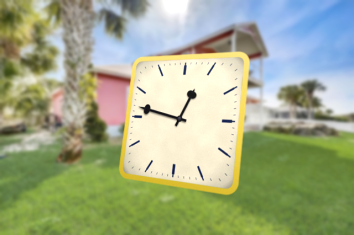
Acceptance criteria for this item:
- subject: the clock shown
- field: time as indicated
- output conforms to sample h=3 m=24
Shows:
h=12 m=47
